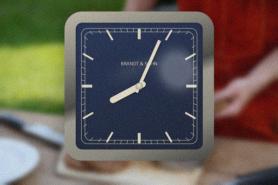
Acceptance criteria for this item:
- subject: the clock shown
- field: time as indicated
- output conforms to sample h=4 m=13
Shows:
h=8 m=4
